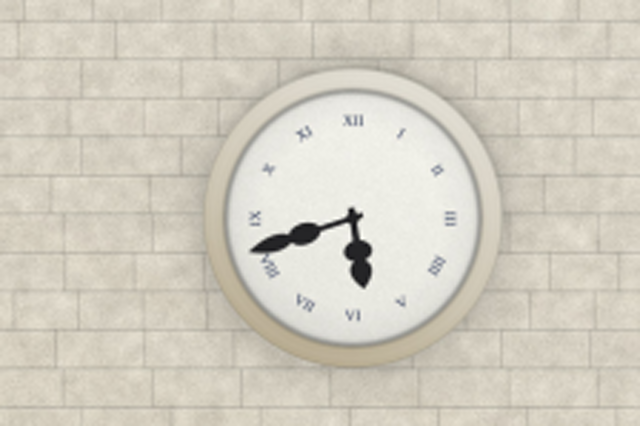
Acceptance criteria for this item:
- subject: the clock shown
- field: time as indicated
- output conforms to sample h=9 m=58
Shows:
h=5 m=42
